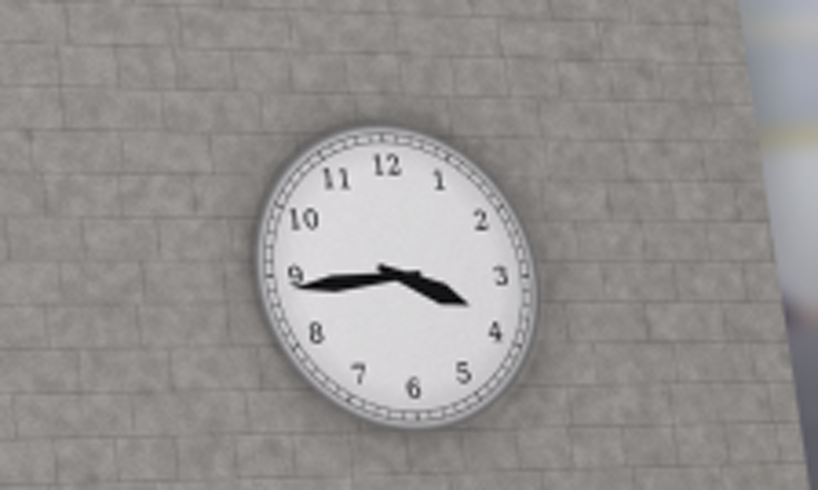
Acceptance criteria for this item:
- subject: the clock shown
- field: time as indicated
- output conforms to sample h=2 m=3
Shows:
h=3 m=44
